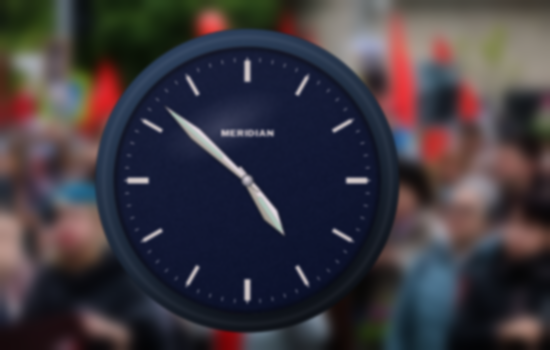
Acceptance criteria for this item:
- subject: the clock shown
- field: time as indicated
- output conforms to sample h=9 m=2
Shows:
h=4 m=52
